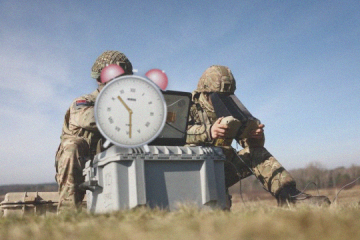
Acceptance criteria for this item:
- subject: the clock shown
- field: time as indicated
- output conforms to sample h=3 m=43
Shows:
h=10 m=29
